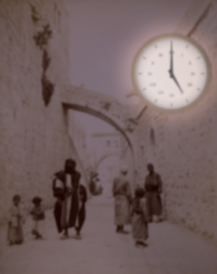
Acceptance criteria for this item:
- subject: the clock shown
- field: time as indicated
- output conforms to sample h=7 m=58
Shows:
h=5 m=0
